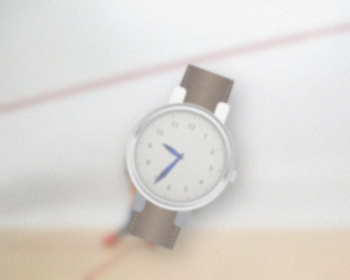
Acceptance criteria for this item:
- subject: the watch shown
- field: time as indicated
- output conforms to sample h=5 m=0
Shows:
h=9 m=34
